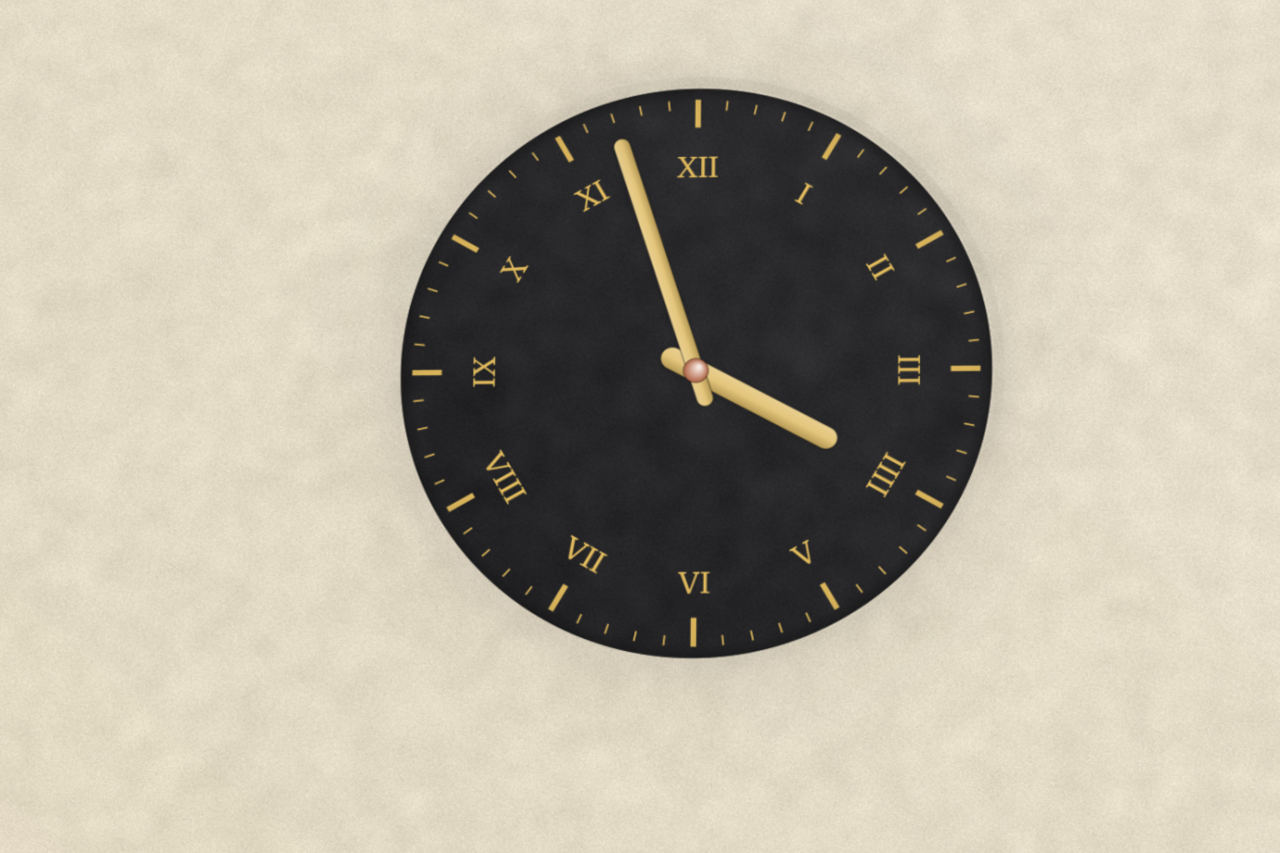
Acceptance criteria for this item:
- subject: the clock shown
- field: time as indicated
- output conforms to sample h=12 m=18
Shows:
h=3 m=57
